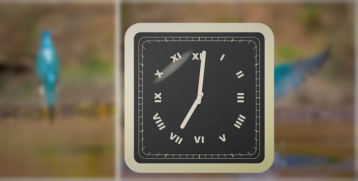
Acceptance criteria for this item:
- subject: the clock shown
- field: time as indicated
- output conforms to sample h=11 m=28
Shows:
h=7 m=1
